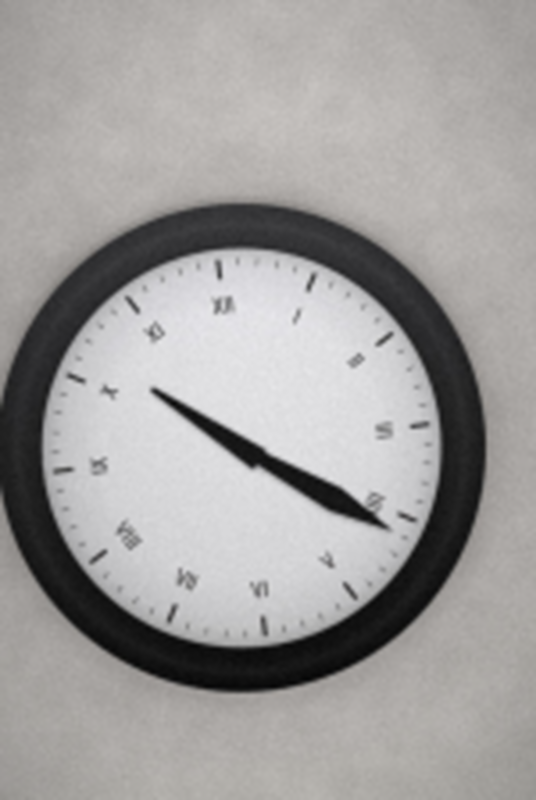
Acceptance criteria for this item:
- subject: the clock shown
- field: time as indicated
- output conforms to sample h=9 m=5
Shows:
h=10 m=21
